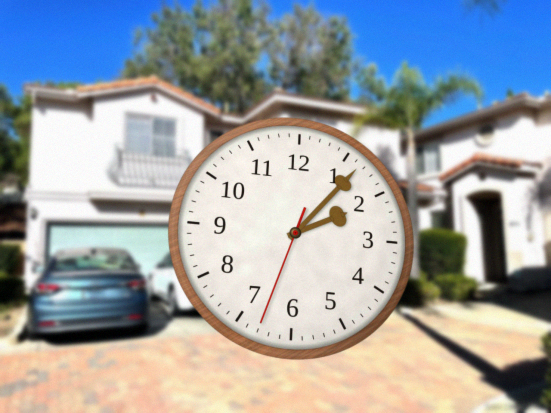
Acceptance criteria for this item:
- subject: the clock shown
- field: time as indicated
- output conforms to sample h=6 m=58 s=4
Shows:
h=2 m=6 s=33
